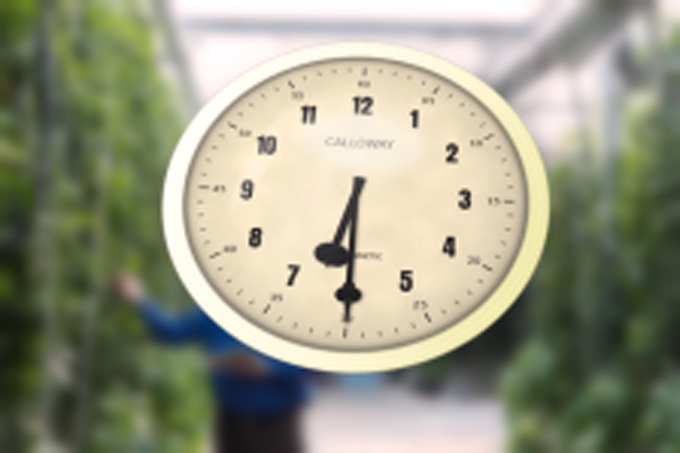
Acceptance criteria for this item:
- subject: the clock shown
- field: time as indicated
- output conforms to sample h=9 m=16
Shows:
h=6 m=30
